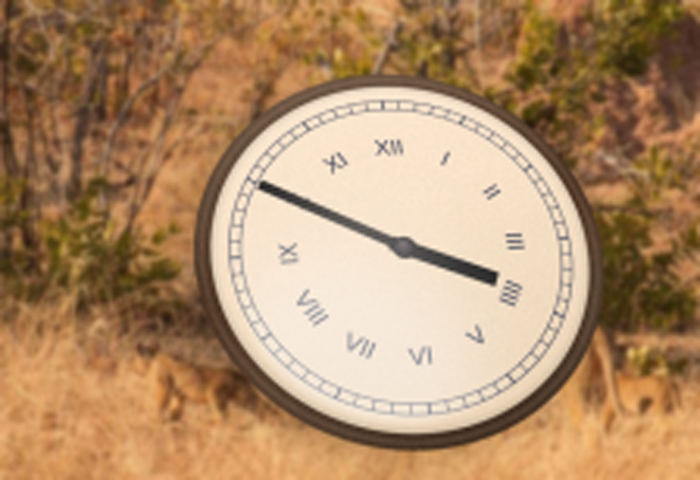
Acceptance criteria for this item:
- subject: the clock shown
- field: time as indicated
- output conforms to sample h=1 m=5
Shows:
h=3 m=50
